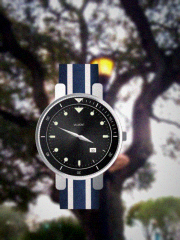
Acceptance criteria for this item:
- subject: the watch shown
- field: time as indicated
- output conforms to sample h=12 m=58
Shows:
h=3 m=49
